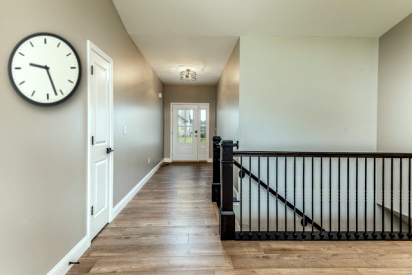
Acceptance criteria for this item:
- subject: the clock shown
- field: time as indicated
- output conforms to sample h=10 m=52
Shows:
h=9 m=27
